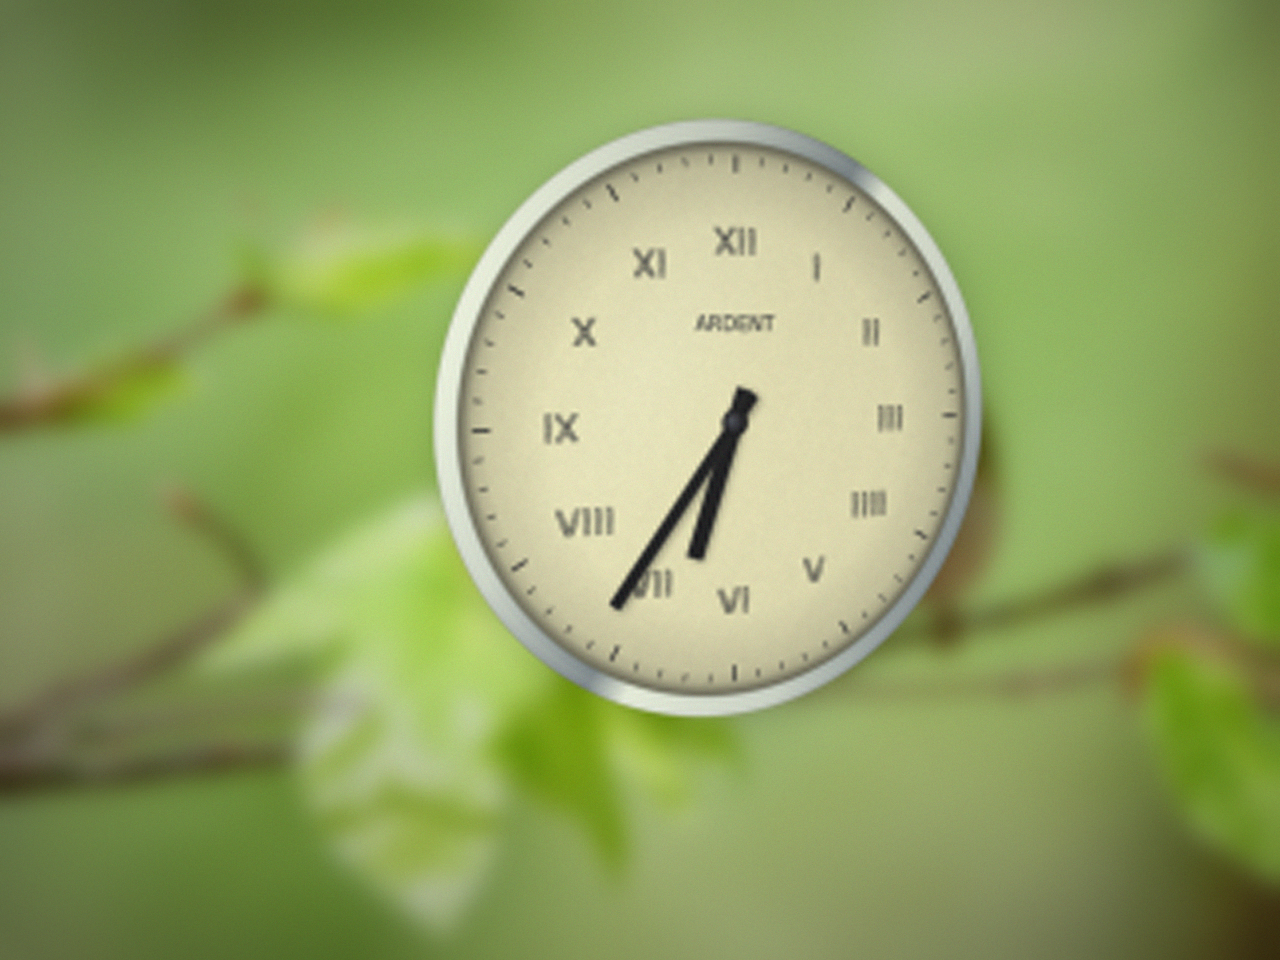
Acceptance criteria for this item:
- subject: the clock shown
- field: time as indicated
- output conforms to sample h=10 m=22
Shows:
h=6 m=36
